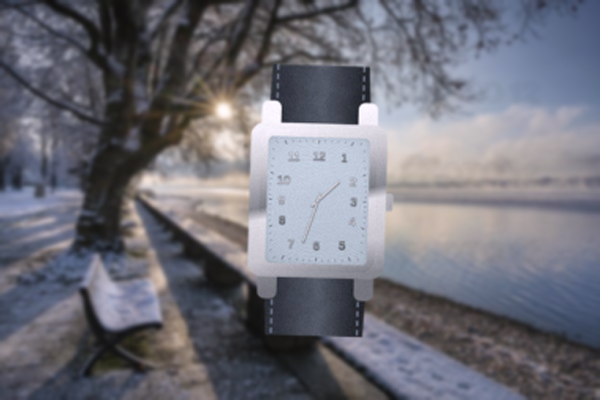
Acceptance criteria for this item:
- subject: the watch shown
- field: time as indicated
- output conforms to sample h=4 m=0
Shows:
h=1 m=33
